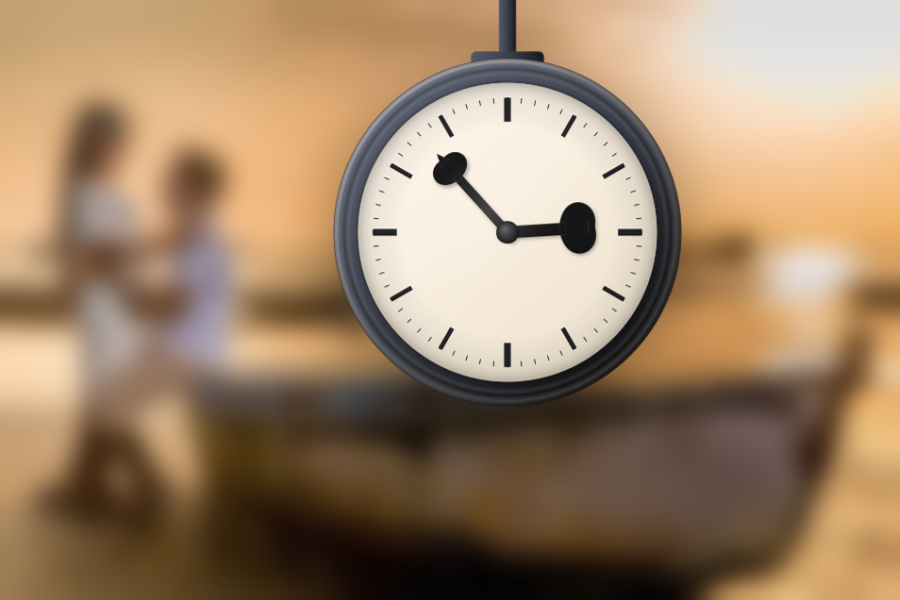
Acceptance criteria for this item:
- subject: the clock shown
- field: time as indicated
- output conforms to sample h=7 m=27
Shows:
h=2 m=53
